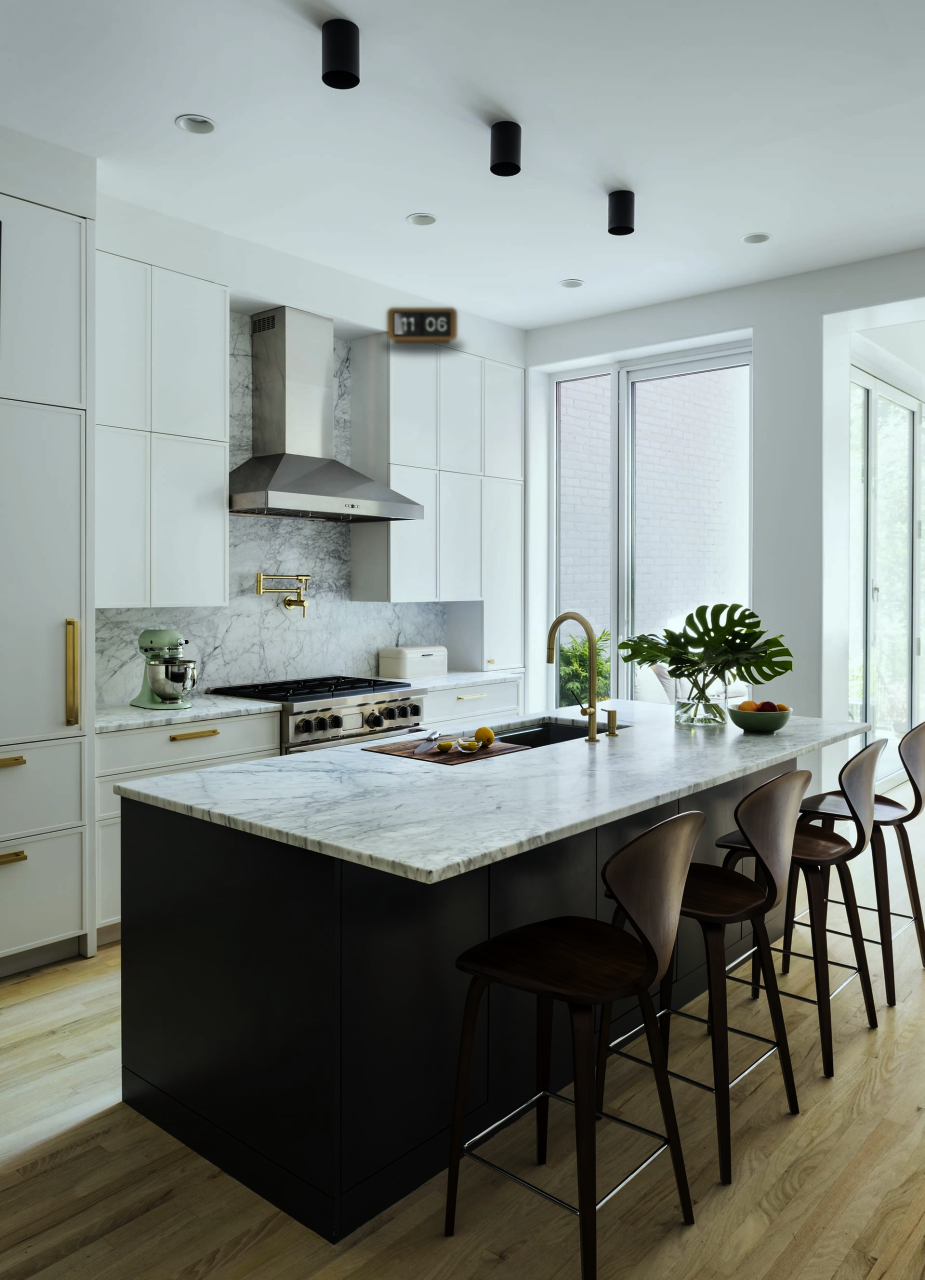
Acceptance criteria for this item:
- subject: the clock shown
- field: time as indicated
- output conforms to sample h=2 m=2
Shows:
h=11 m=6
